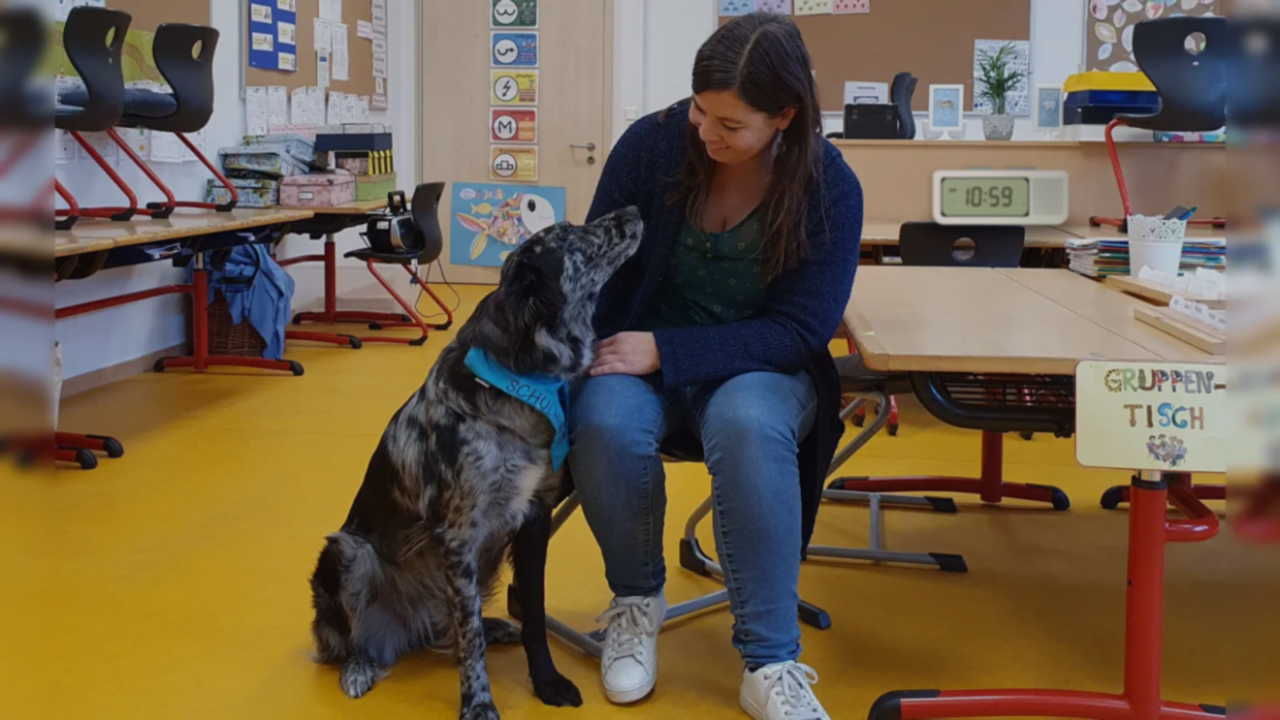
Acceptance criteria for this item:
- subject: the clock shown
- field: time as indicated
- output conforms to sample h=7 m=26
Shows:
h=10 m=59
